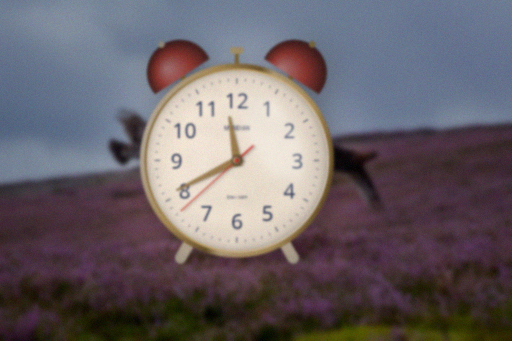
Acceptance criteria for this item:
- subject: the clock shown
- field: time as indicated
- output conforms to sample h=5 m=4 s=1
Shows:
h=11 m=40 s=38
